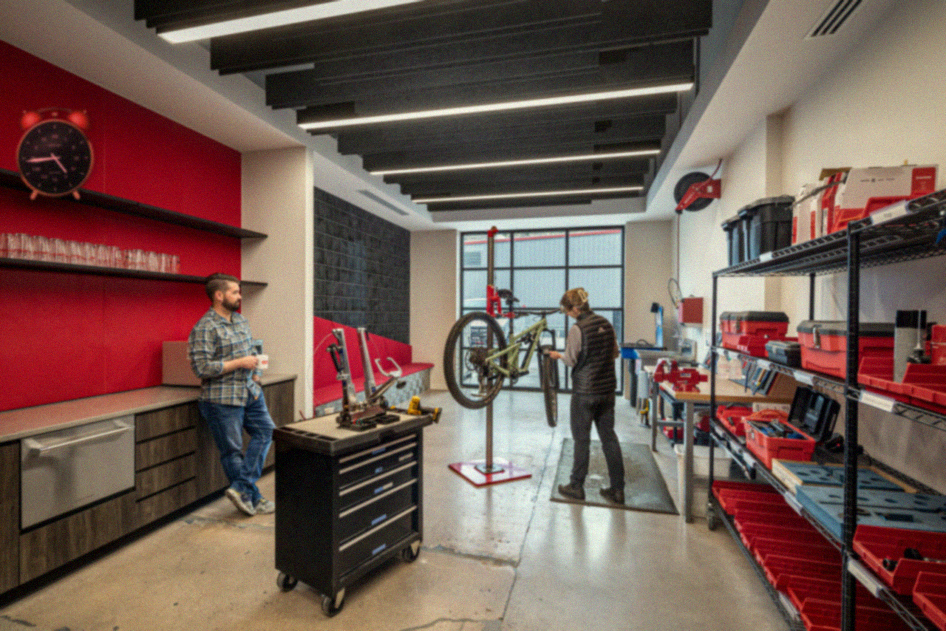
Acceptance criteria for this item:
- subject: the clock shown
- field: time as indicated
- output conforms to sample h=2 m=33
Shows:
h=4 m=44
